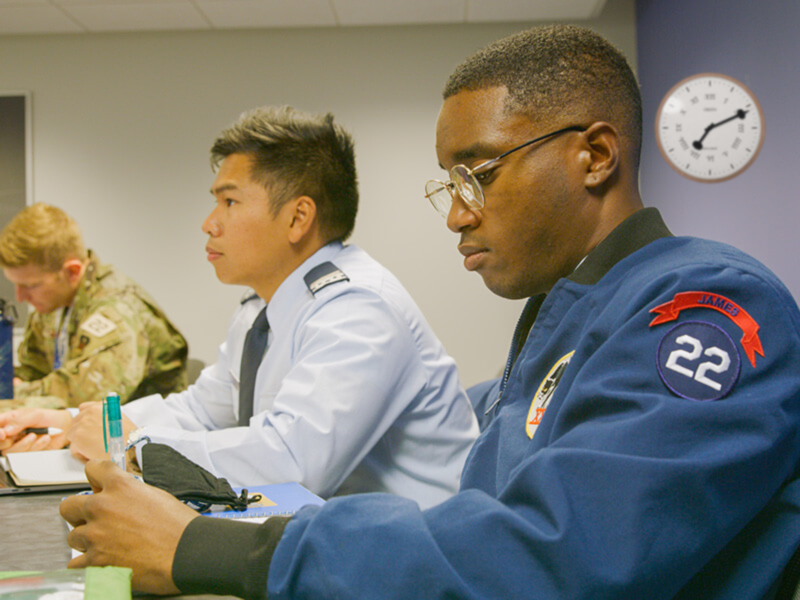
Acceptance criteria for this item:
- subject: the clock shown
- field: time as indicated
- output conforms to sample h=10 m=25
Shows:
h=7 m=11
